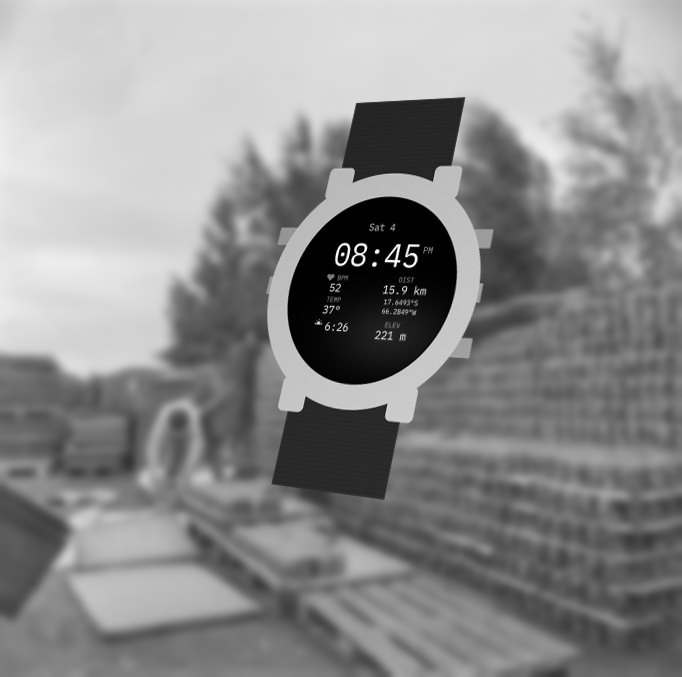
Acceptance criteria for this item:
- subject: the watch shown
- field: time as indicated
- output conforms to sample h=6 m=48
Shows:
h=8 m=45
